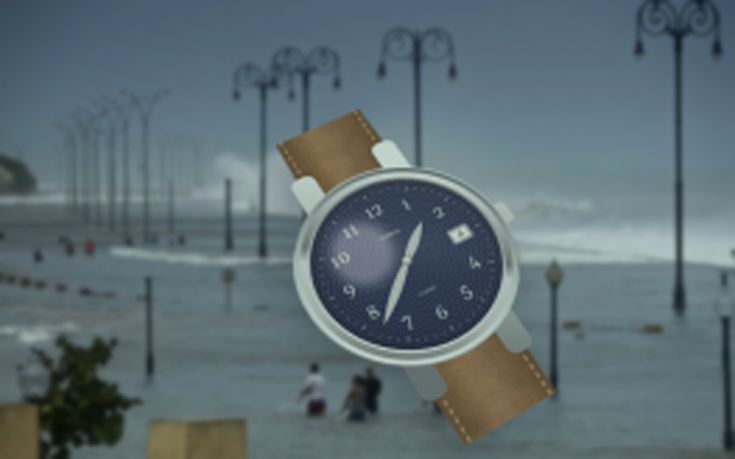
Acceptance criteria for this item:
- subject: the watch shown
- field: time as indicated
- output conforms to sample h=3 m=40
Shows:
h=1 m=38
